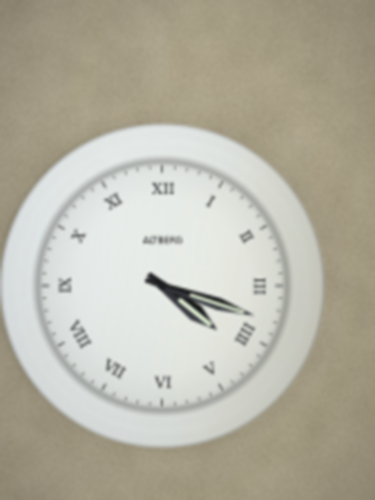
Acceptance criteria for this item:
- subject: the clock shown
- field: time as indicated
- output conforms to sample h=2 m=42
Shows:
h=4 m=18
